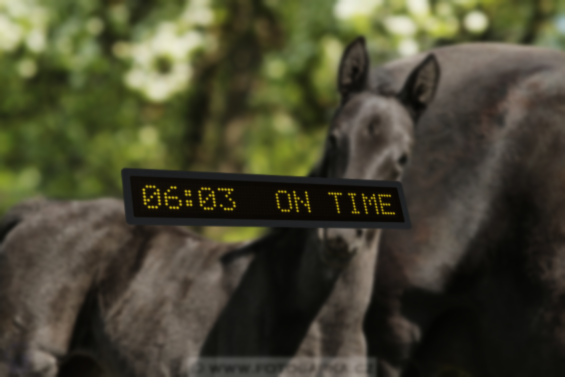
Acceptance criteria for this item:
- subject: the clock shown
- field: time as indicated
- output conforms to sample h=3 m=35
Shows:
h=6 m=3
